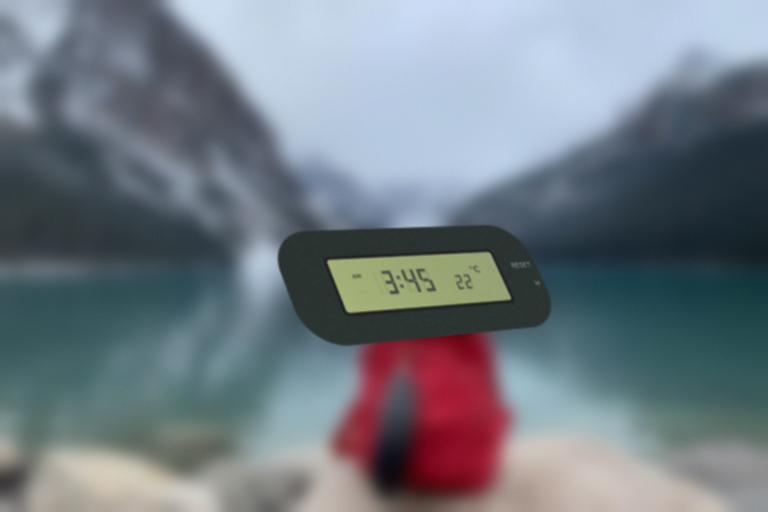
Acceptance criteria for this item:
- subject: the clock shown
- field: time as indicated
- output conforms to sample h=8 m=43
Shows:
h=3 m=45
